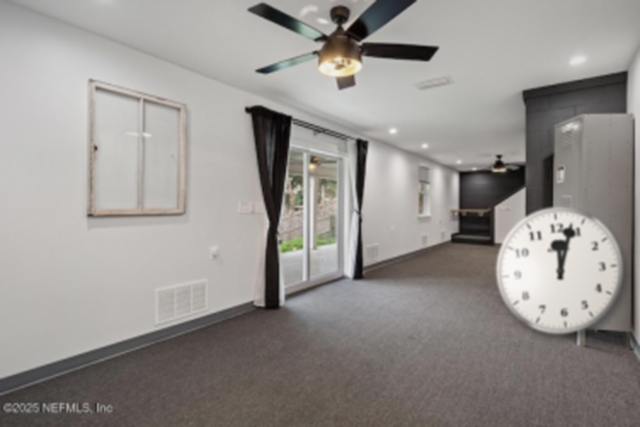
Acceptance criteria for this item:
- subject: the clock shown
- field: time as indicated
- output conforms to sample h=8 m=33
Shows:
h=12 m=3
